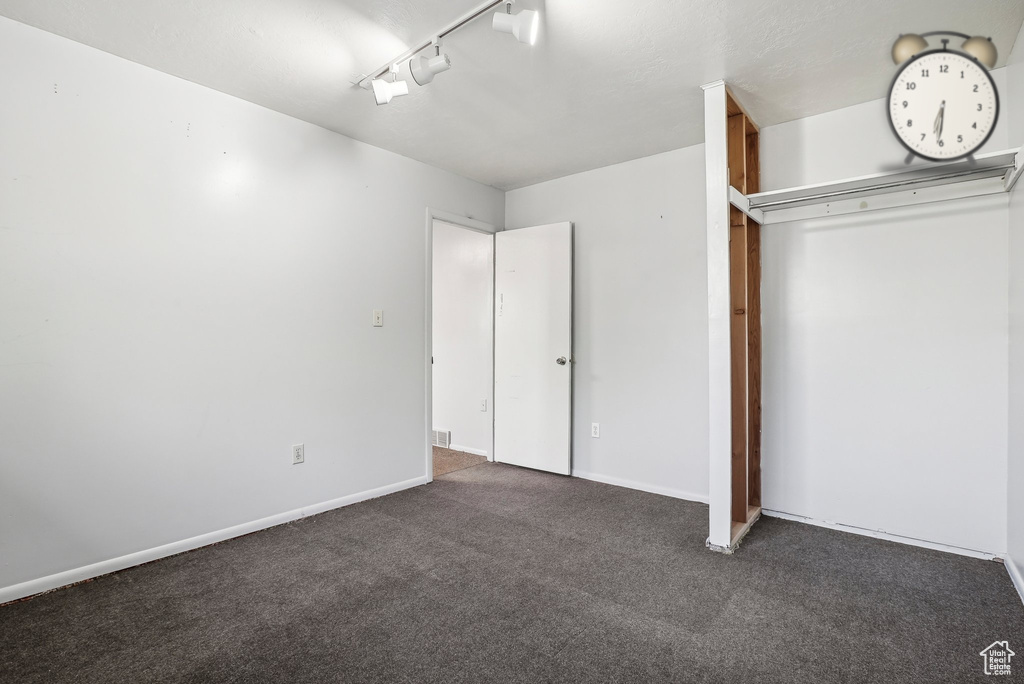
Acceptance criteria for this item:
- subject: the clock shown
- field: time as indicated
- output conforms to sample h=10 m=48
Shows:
h=6 m=31
